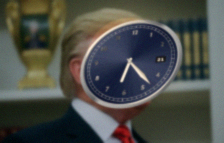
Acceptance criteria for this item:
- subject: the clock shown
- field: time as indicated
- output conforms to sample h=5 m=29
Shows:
h=6 m=23
